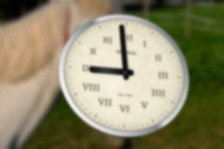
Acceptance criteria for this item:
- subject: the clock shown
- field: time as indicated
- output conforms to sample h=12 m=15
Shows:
h=8 m=59
